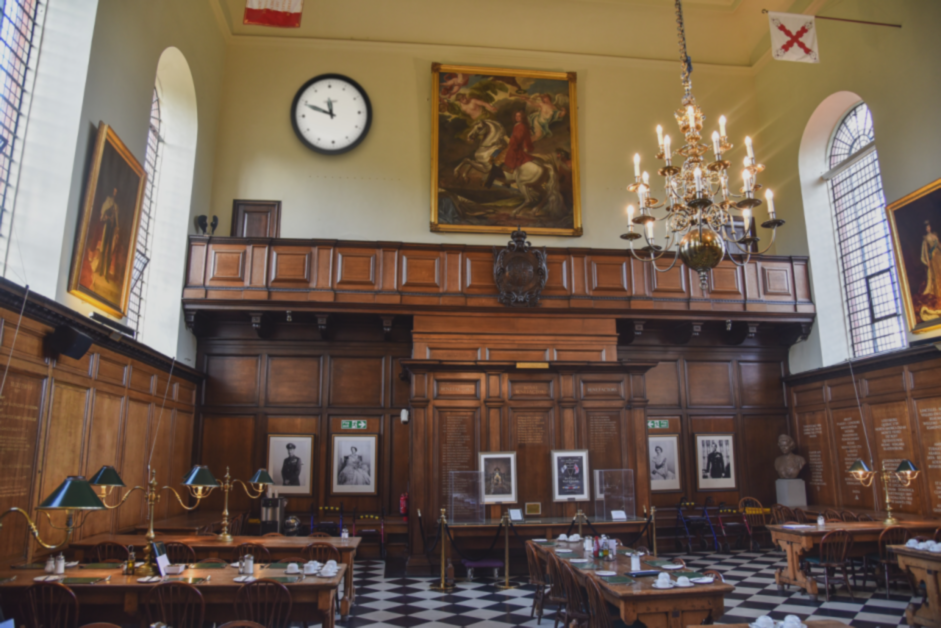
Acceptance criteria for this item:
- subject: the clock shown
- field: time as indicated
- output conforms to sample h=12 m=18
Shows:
h=11 m=49
